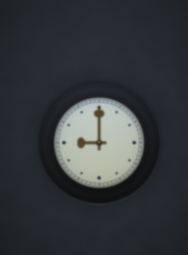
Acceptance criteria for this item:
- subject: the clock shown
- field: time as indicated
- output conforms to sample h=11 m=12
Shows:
h=9 m=0
